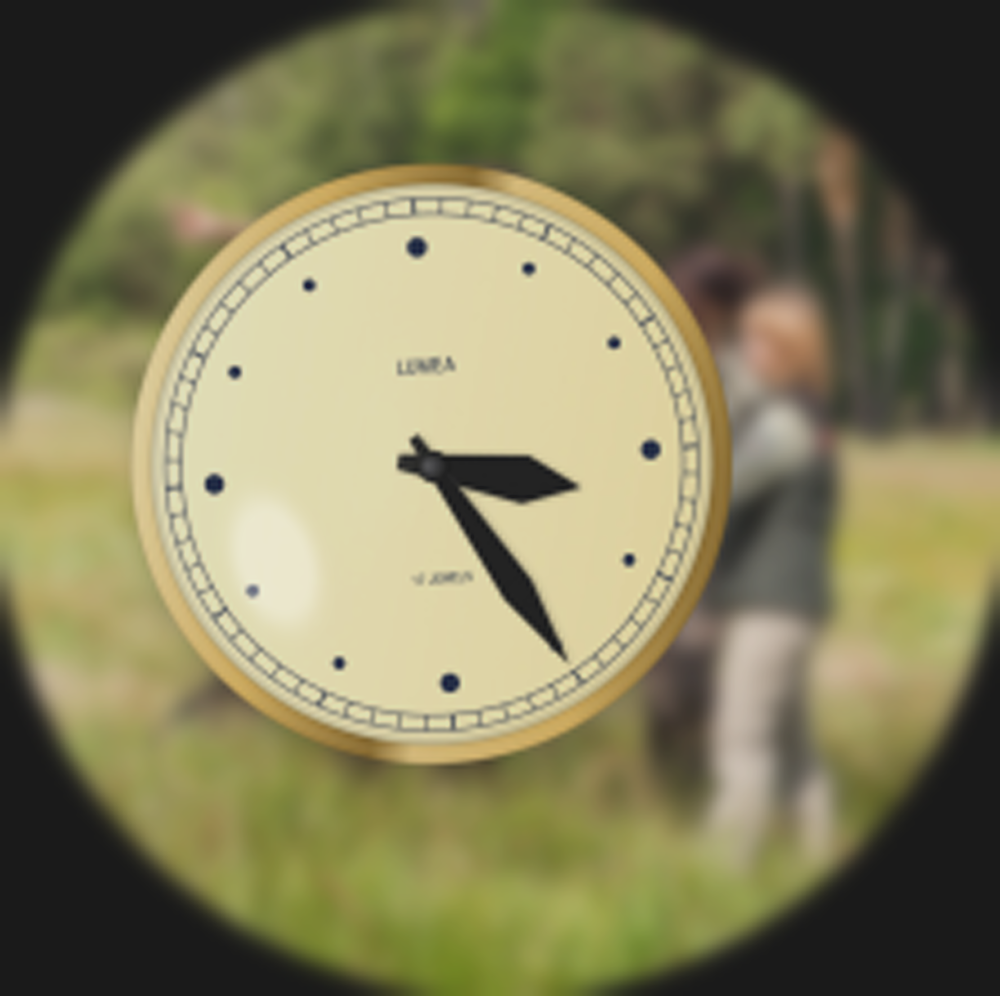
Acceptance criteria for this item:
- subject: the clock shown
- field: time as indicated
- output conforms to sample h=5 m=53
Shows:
h=3 m=25
